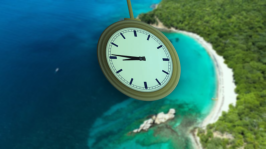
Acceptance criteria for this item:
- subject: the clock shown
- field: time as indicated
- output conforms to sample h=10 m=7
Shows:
h=8 m=46
